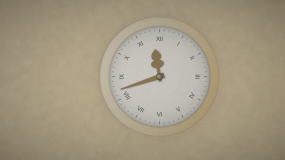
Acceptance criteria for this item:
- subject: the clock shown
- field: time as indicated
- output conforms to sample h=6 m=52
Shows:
h=11 m=42
